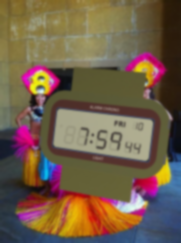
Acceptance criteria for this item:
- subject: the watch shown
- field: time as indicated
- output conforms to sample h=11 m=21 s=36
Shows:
h=7 m=59 s=44
